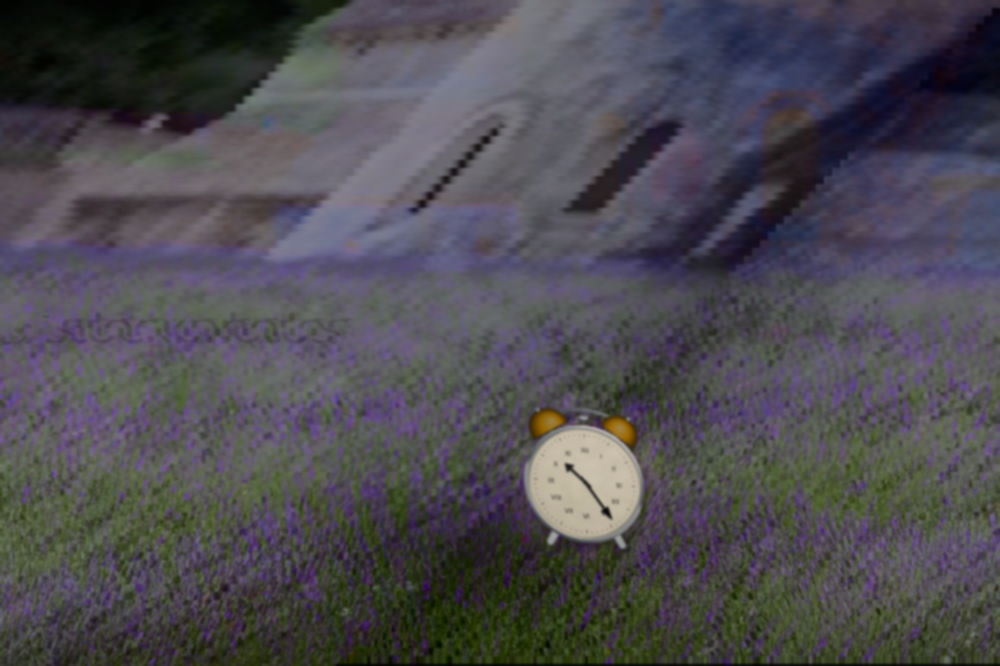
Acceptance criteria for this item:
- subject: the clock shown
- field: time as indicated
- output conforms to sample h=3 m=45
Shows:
h=10 m=24
